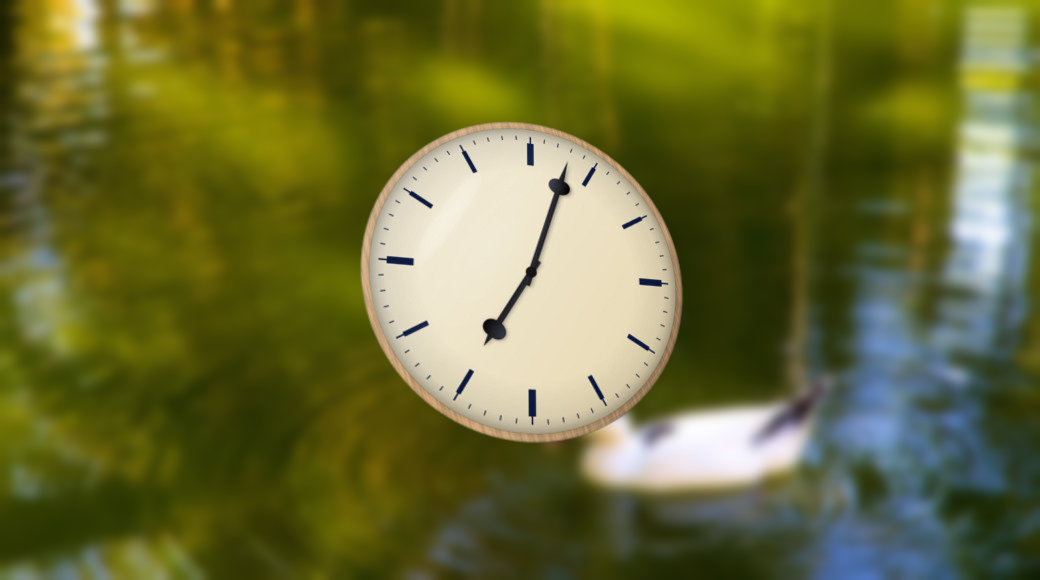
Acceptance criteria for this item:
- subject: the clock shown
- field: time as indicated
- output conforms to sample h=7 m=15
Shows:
h=7 m=3
